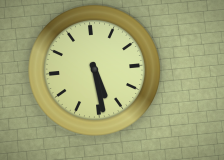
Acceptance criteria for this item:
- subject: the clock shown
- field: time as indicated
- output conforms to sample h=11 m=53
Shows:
h=5 m=29
